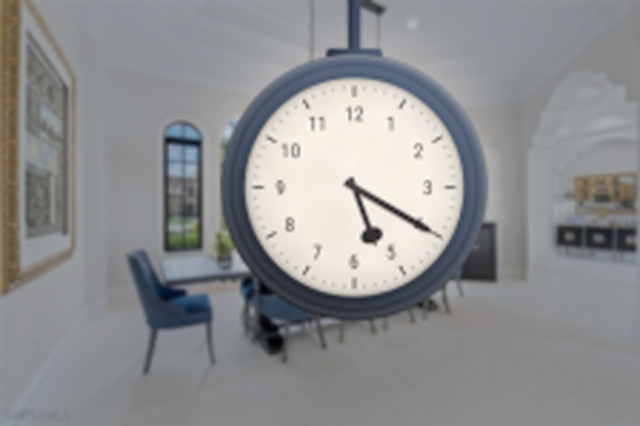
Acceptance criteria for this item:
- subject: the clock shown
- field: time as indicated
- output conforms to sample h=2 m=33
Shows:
h=5 m=20
